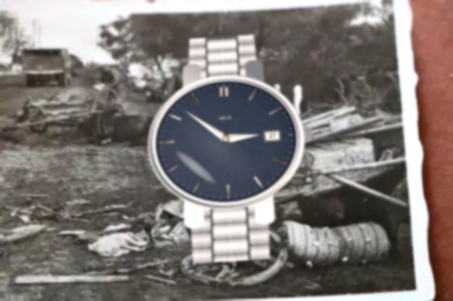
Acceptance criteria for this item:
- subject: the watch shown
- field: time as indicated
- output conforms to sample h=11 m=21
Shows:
h=2 m=52
